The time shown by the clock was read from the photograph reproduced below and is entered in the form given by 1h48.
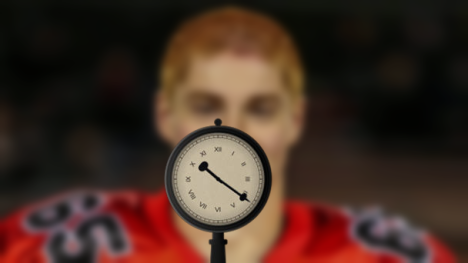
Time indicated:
10h21
